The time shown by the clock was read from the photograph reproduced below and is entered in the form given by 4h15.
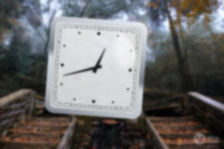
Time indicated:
12h42
